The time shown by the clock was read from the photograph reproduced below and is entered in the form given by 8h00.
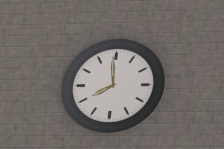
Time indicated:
7h59
